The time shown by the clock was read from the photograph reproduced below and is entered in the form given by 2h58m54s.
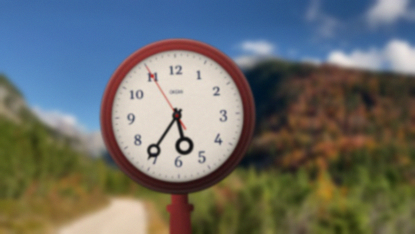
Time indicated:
5h35m55s
